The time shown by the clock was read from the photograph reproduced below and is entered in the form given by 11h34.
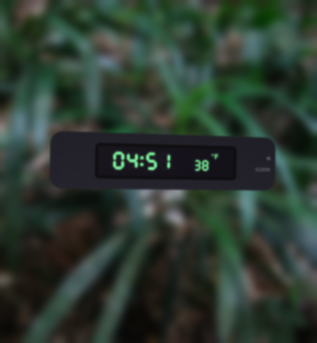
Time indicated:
4h51
